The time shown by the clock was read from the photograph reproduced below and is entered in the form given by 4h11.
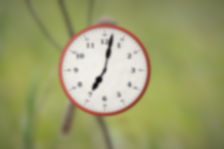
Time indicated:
7h02
